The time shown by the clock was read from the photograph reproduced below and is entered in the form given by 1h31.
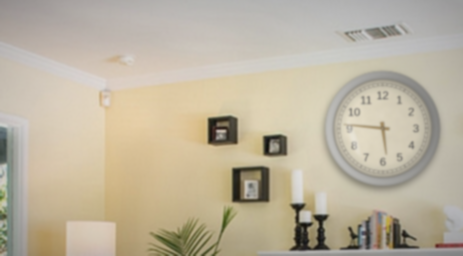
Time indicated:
5h46
